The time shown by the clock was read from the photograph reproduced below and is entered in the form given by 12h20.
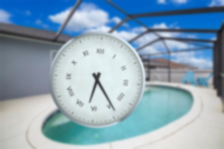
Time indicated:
6h24
